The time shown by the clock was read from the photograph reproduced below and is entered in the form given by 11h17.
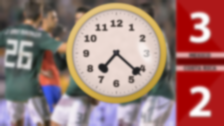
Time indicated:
7h22
